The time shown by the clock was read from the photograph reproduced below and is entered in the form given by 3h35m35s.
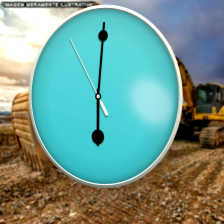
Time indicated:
6h00m55s
